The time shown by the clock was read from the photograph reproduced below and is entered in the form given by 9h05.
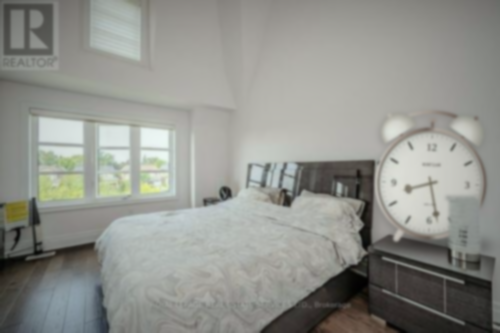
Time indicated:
8h28
